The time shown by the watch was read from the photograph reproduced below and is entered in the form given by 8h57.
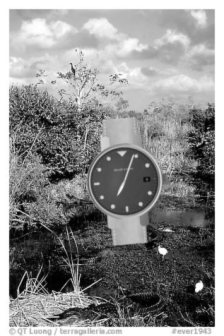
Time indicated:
7h04
